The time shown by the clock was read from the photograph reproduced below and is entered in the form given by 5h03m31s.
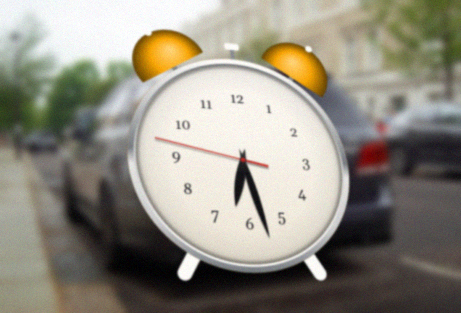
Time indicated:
6h27m47s
